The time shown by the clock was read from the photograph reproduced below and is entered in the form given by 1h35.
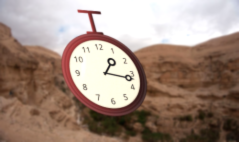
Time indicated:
1h17
